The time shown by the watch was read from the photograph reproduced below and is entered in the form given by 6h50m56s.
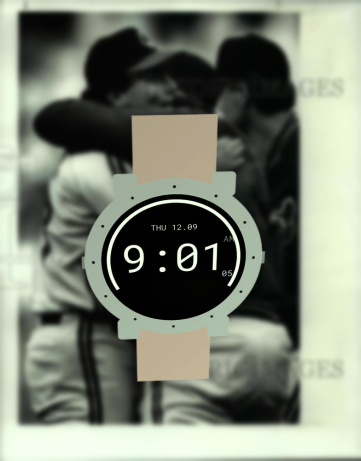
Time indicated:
9h01m05s
